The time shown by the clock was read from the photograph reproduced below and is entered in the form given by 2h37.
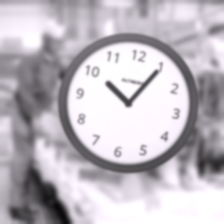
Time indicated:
10h05
